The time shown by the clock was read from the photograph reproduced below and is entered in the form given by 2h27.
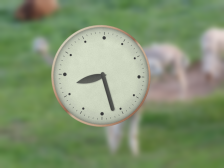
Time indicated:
8h27
